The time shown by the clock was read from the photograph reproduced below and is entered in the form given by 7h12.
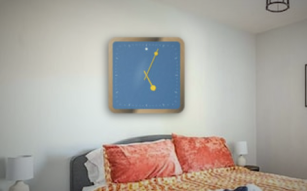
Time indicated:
5h04
